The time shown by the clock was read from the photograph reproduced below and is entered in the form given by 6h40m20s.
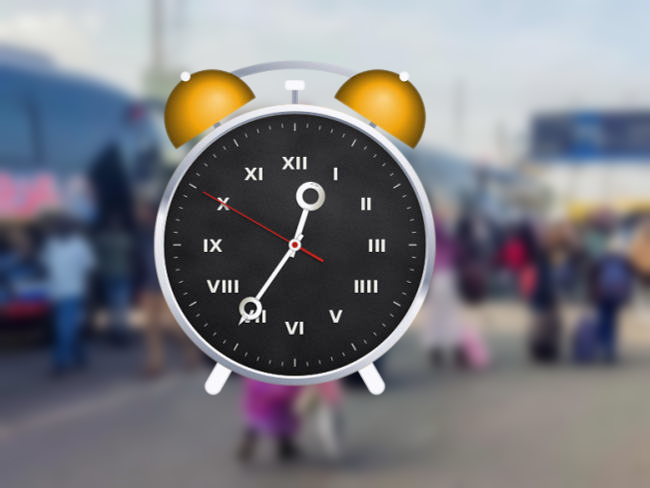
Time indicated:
12h35m50s
